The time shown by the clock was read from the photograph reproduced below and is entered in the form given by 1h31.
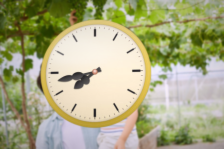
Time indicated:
7h43
